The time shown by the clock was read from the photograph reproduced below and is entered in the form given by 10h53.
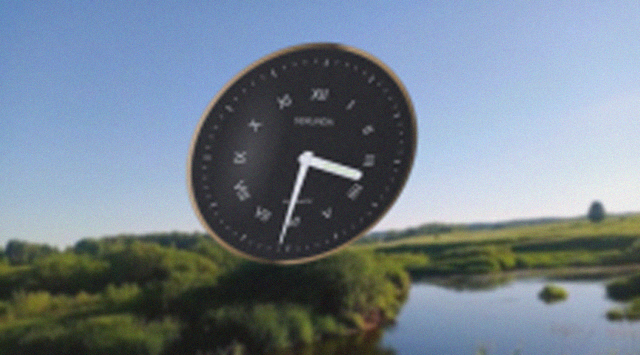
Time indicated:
3h31
